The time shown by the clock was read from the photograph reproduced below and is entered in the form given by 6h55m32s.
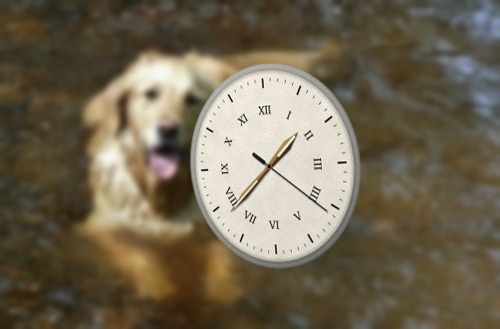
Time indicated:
1h38m21s
